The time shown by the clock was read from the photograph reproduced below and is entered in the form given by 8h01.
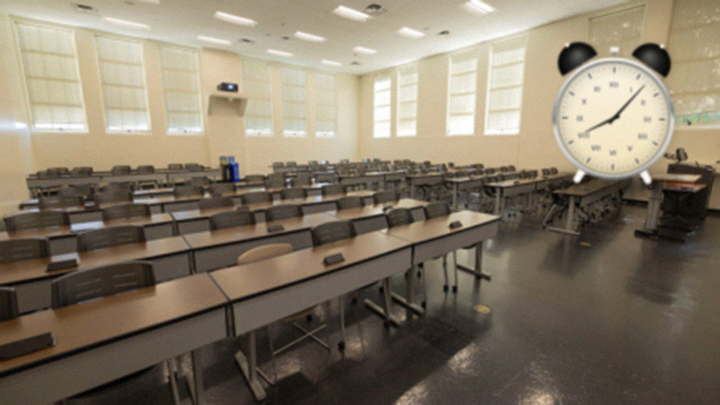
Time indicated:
8h07
